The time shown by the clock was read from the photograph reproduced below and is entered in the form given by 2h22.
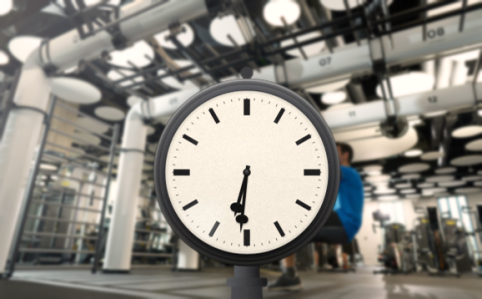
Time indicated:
6h31
